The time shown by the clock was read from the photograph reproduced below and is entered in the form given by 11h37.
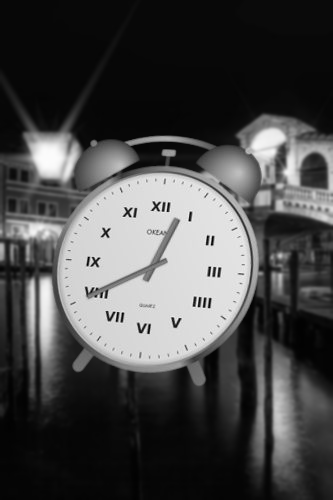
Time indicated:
12h40
